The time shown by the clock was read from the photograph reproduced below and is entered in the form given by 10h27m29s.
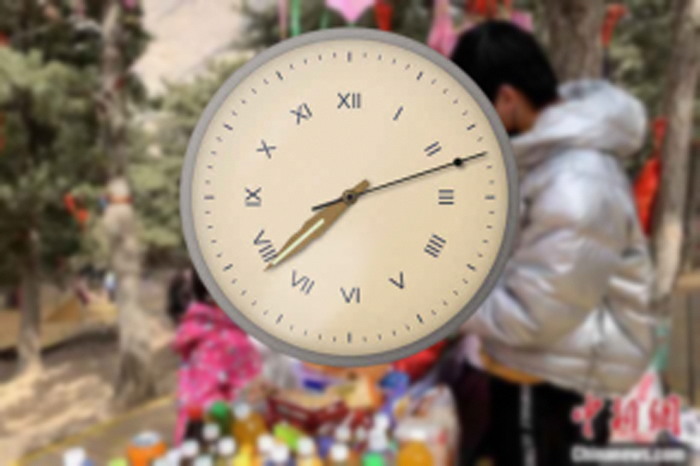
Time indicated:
7h38m12s
